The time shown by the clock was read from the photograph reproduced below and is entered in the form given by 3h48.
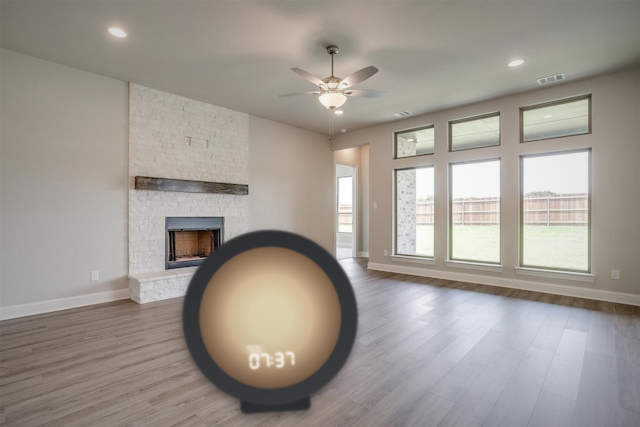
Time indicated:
7h37
